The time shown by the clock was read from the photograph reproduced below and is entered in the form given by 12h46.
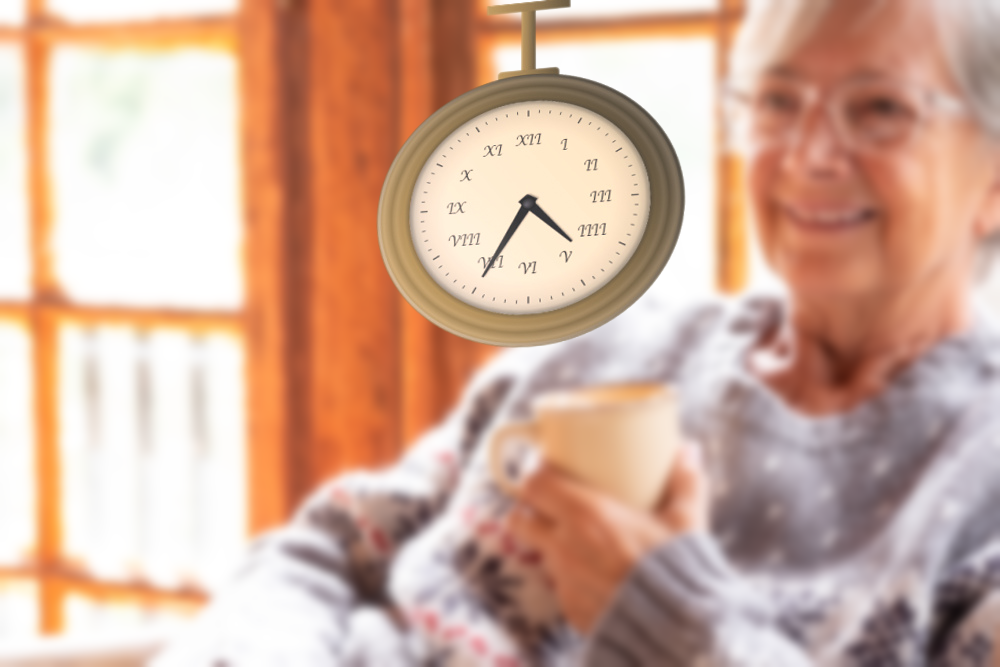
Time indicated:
4h35
